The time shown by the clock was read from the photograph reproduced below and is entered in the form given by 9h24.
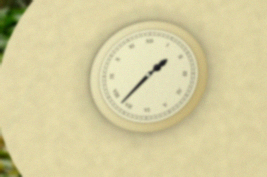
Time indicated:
1h37
